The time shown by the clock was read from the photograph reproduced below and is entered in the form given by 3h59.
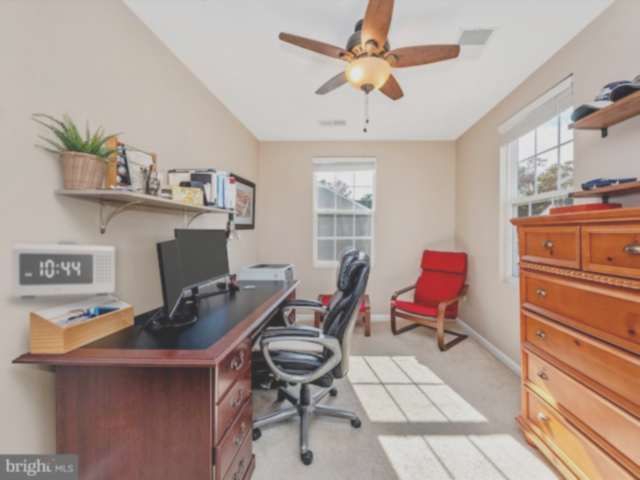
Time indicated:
10h44
